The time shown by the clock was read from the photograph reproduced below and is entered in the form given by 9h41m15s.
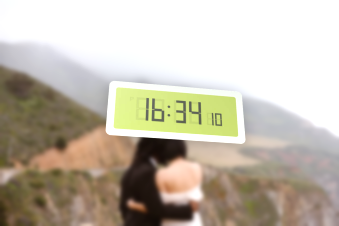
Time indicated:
16h34m10s
